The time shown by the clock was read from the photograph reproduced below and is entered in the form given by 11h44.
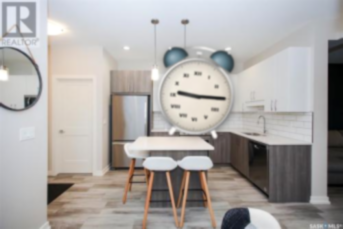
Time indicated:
9h15
